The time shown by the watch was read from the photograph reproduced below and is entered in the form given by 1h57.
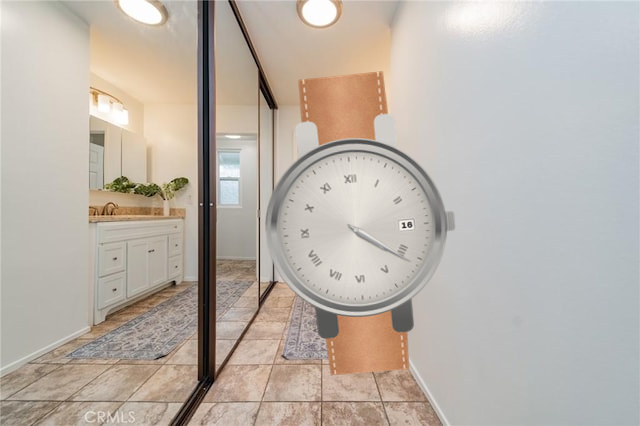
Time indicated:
4h21
